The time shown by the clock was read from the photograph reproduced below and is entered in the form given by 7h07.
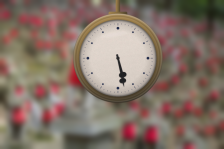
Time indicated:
5h28
